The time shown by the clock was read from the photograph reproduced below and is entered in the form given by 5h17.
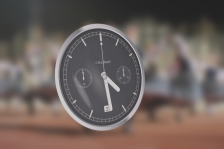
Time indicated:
4h29
